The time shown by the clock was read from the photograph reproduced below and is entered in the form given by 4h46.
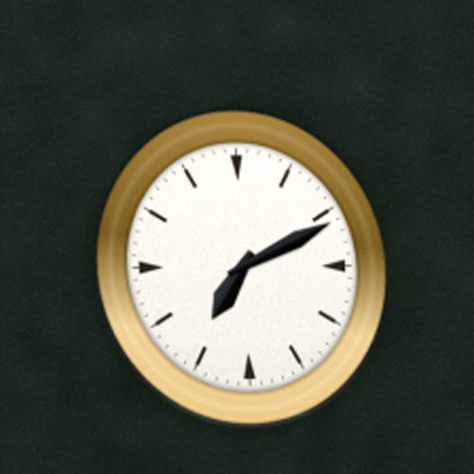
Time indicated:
7h11
